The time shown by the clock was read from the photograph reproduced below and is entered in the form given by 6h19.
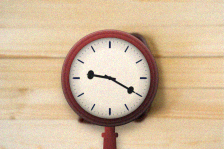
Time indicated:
9h20
